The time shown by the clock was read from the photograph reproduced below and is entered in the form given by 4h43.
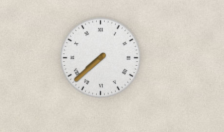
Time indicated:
7h38
